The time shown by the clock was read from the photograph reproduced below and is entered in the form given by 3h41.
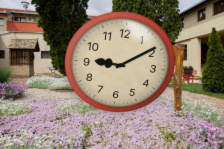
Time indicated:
9h09
